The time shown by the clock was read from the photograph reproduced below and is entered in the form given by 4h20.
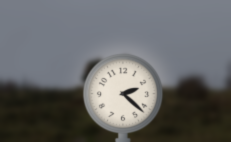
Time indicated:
2h22
